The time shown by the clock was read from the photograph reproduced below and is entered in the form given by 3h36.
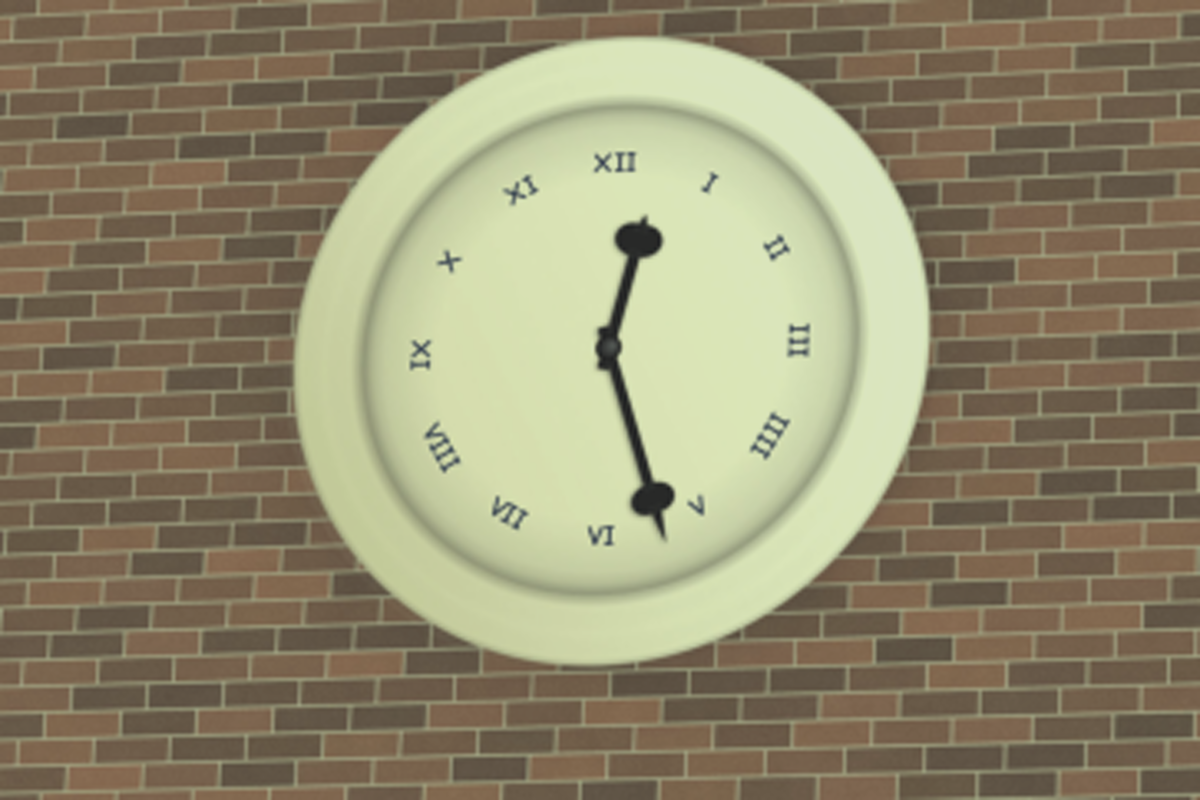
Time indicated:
12h27
